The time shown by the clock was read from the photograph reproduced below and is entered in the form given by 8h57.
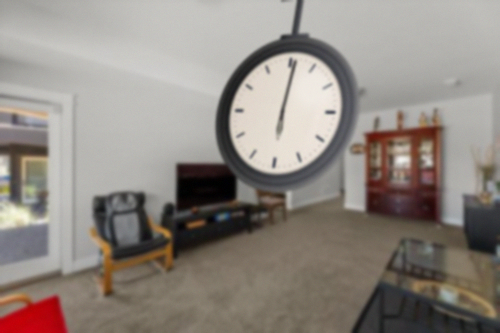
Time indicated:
6h01
